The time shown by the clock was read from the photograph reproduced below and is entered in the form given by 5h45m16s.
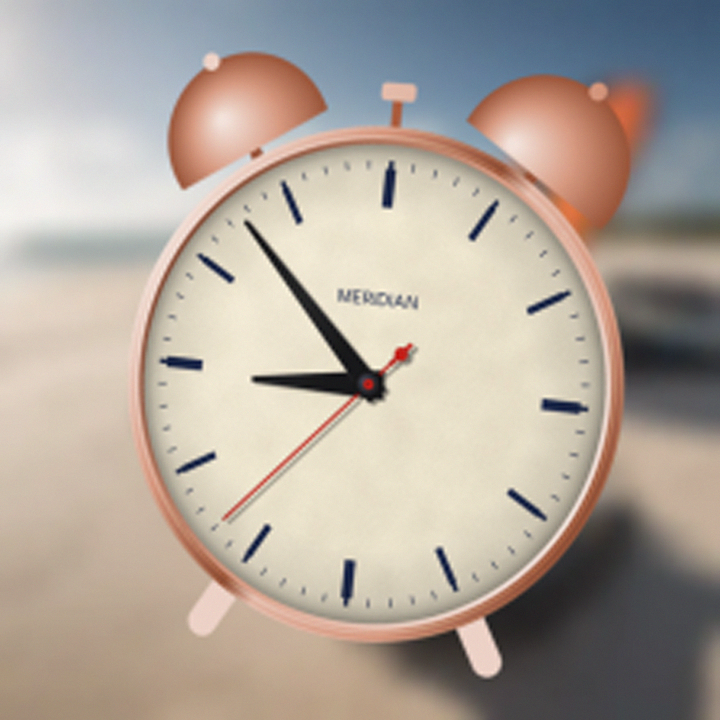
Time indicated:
8h52m37s
